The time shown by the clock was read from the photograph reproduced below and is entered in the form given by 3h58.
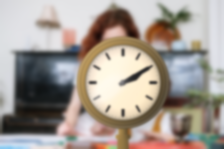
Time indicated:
2h10
